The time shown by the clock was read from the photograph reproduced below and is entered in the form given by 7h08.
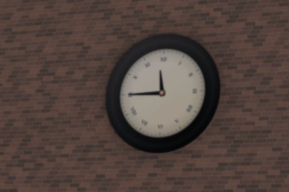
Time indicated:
11h45
